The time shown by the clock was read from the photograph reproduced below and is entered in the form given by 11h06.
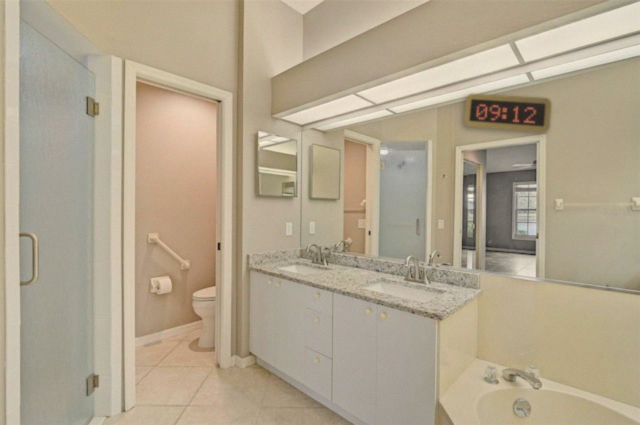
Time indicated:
9h12
